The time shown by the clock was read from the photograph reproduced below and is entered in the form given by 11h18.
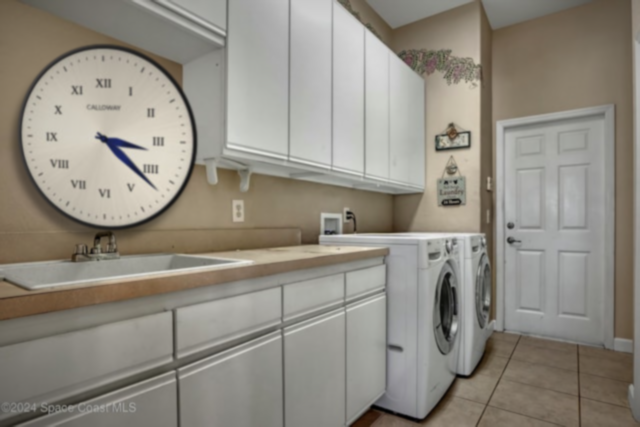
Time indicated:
3h22
